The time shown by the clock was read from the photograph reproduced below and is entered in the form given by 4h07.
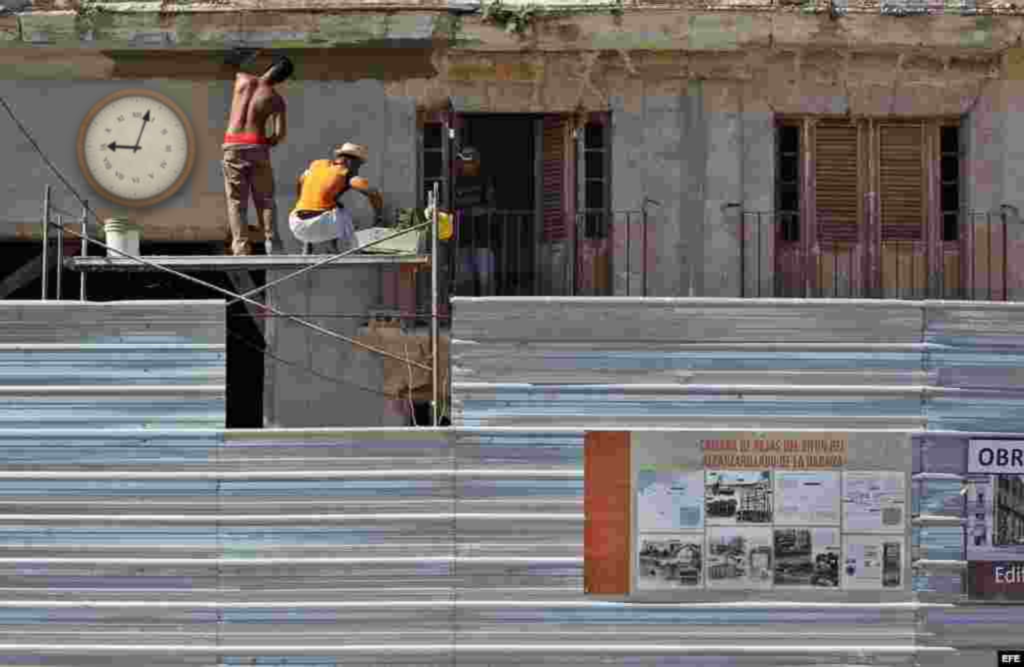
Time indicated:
9h03
